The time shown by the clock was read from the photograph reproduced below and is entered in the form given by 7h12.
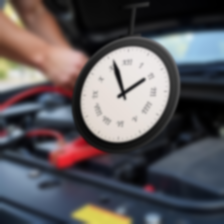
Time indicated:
1h56
